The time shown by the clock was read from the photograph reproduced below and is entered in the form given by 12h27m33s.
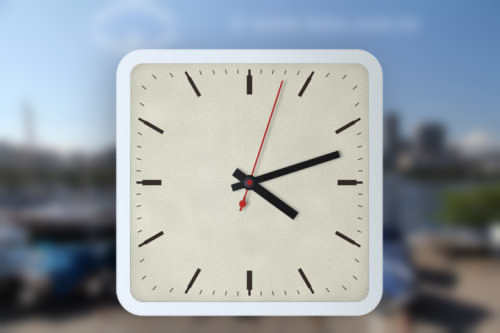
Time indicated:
4h12m03s
